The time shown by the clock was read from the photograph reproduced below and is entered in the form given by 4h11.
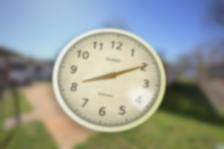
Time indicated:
8h10
